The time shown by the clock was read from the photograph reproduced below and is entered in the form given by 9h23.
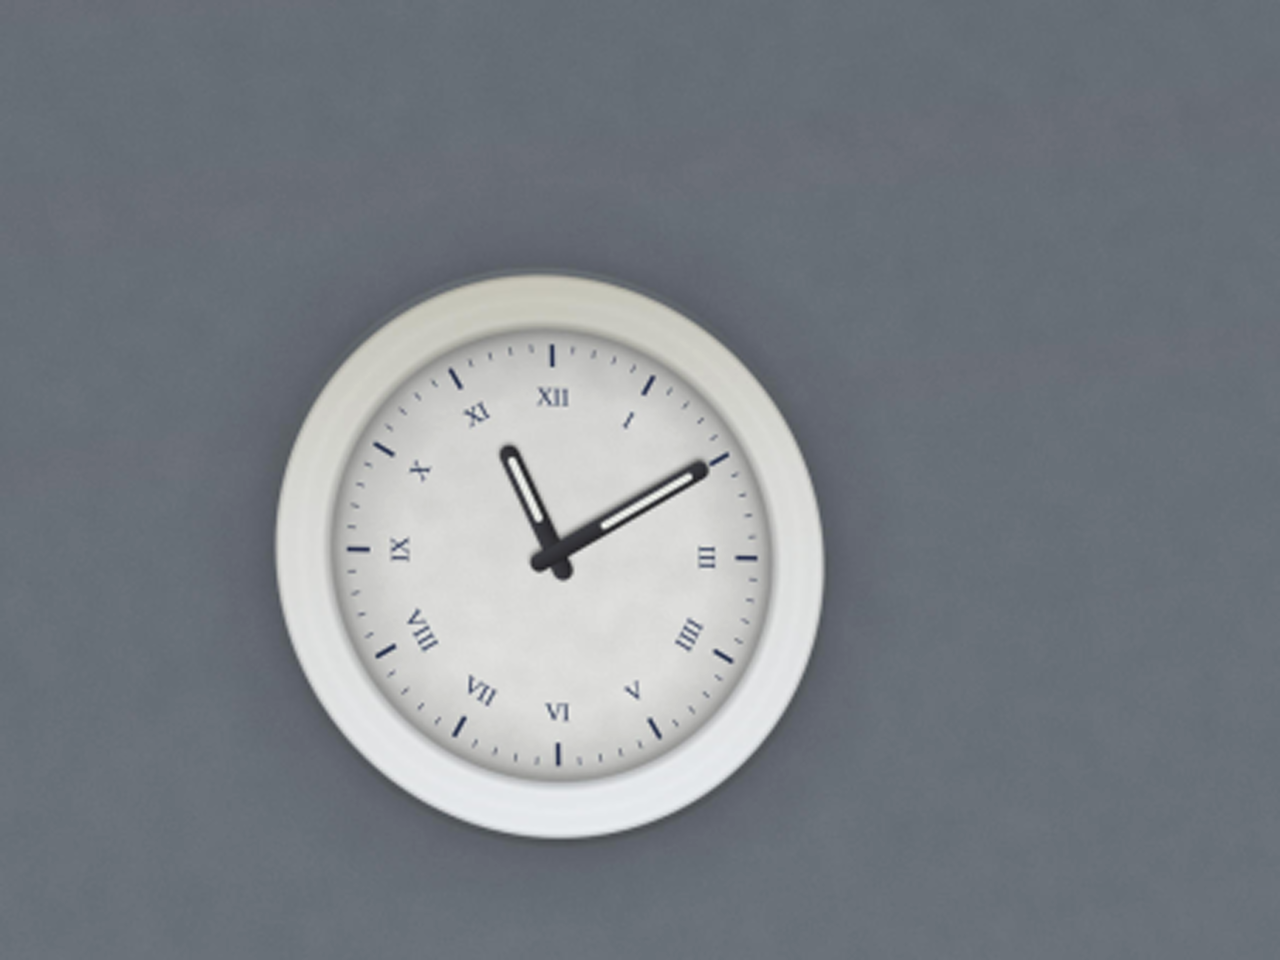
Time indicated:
11h10
